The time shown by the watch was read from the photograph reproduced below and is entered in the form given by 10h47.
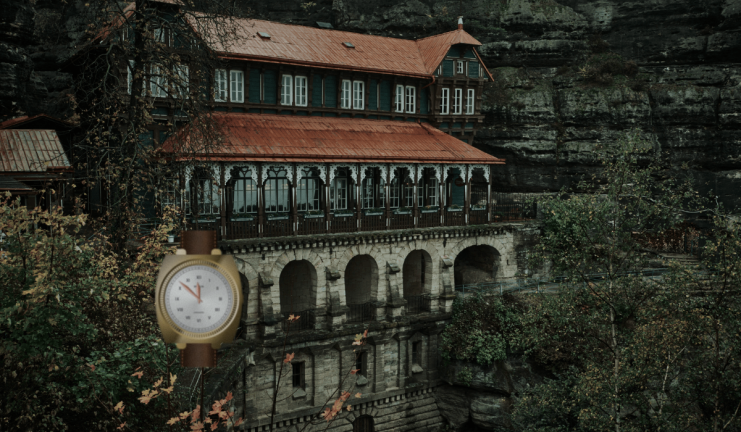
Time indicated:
11h52
